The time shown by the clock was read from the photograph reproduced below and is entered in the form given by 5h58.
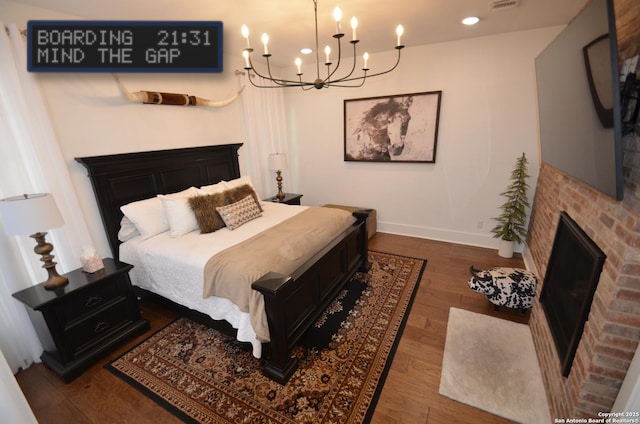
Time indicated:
21h31
